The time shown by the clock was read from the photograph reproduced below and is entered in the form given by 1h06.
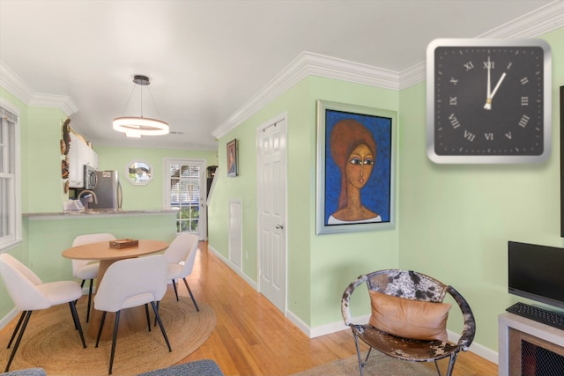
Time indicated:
1h00
